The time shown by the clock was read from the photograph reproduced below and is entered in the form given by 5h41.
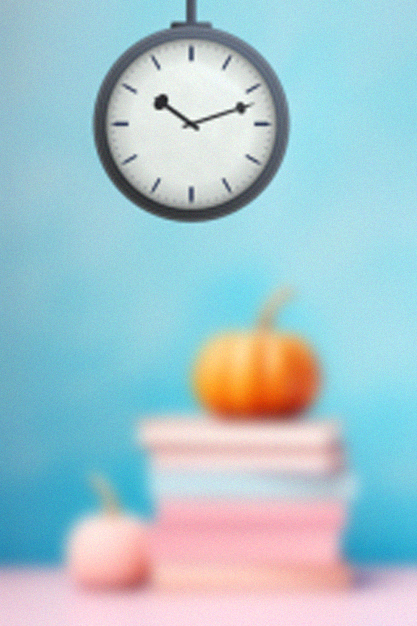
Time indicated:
10h12
